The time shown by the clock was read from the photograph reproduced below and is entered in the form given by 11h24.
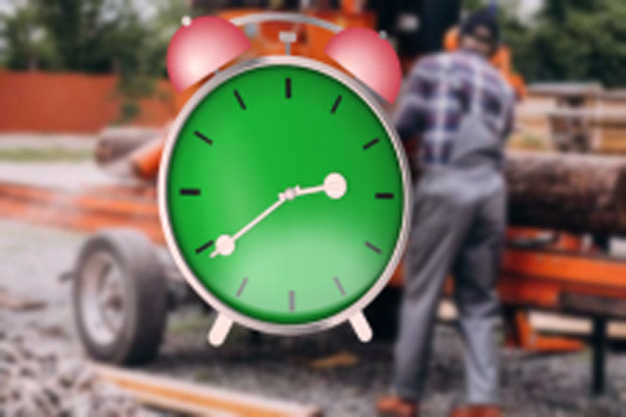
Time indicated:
2h39
